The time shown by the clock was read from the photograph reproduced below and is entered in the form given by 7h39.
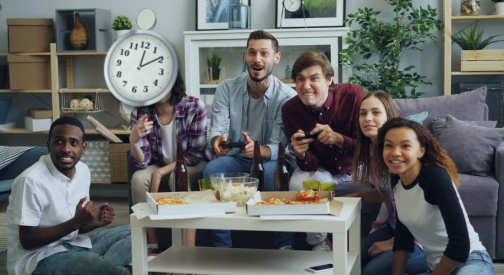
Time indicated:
12h09
